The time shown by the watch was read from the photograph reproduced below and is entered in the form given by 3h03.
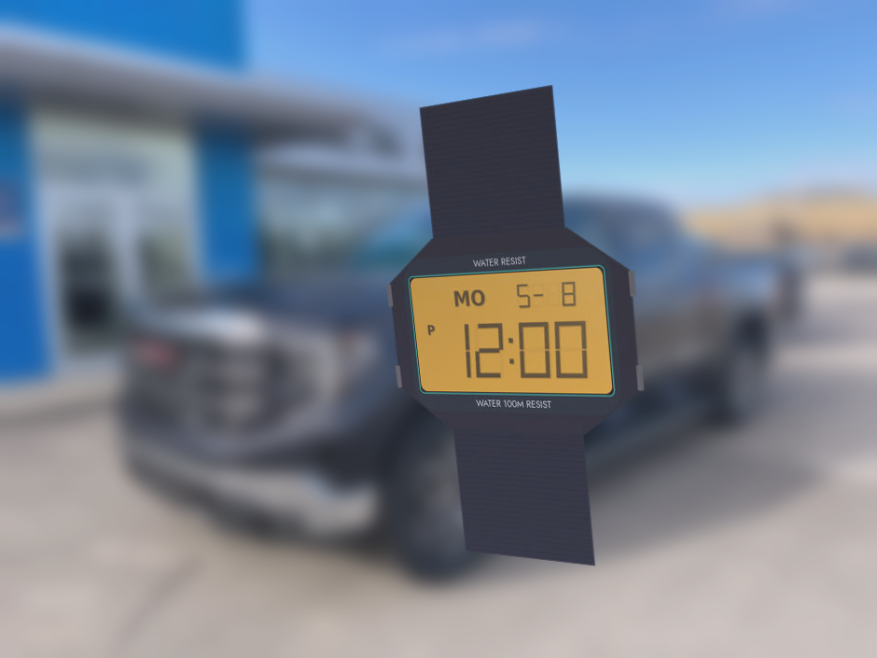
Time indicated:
12h00
